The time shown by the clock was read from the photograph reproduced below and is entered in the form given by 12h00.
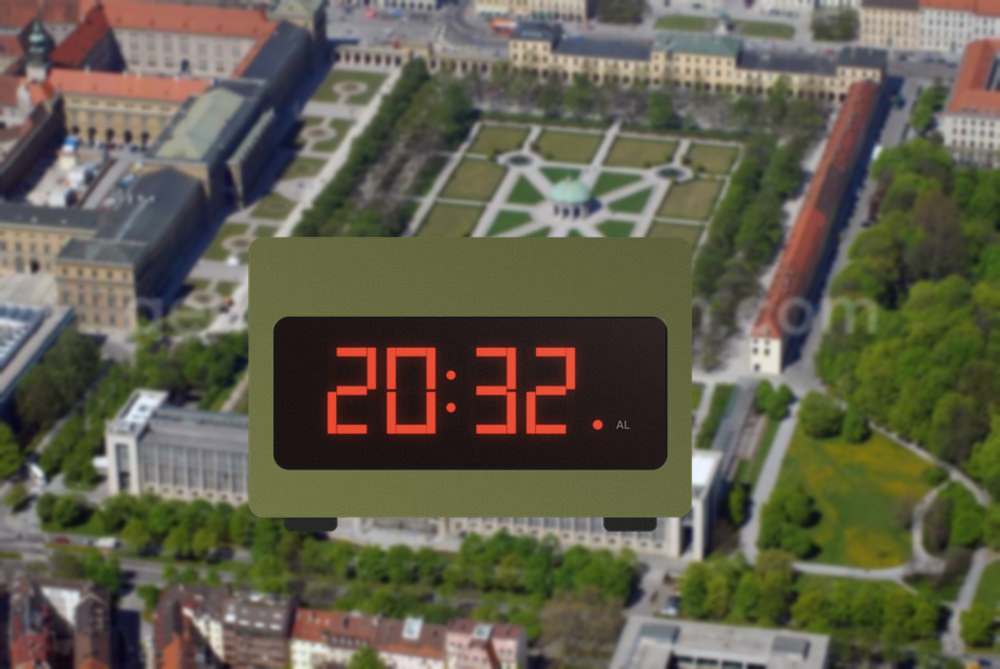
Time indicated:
20h32
